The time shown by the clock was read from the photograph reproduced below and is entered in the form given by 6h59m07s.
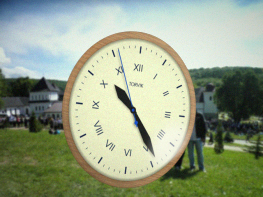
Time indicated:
10h23m56s
